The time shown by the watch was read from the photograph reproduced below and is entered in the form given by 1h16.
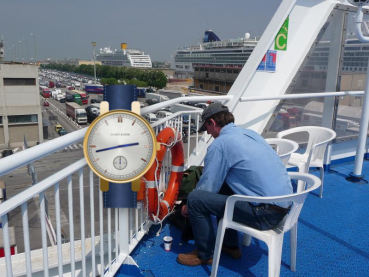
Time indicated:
2h43
